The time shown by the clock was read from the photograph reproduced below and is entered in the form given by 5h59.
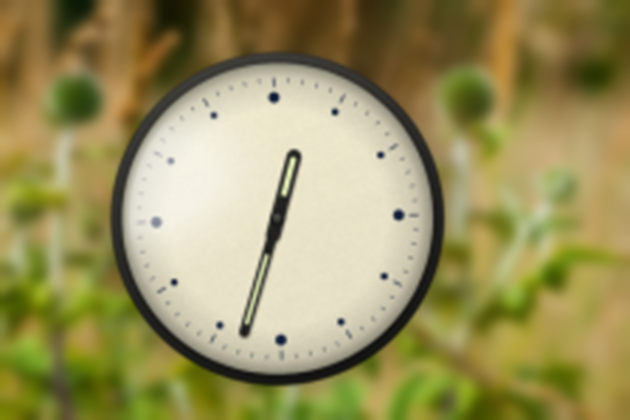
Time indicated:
12h33
